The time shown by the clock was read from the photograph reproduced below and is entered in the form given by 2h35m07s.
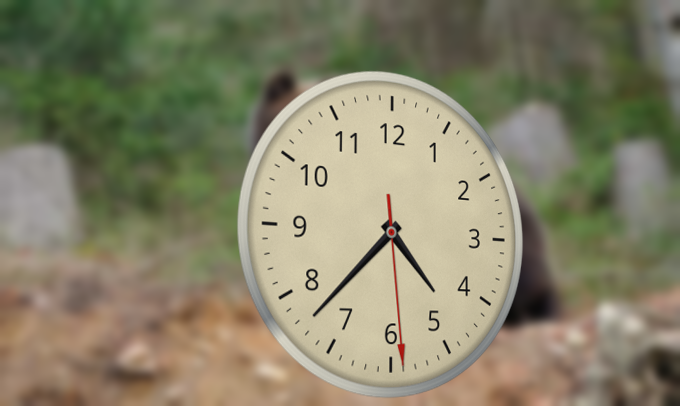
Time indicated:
4h37m29s
